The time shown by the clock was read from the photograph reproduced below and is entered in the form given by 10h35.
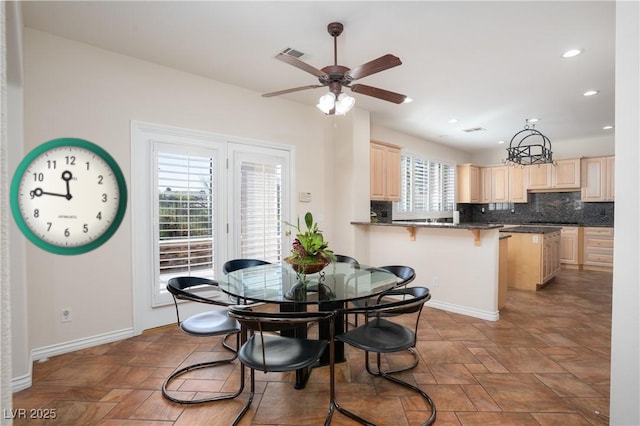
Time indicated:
11h46
